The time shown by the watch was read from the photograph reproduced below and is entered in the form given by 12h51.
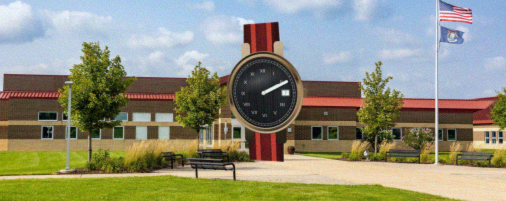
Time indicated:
2h11
